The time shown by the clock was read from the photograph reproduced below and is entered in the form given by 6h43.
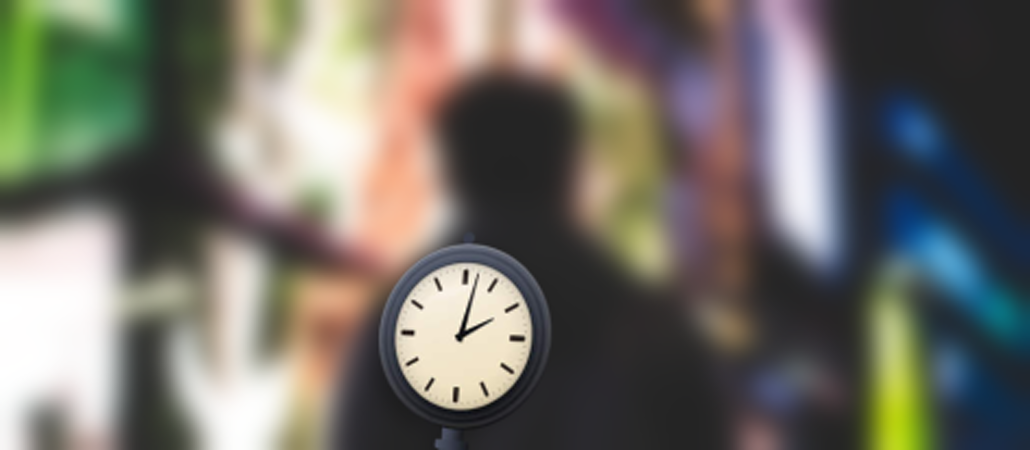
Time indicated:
2h02
